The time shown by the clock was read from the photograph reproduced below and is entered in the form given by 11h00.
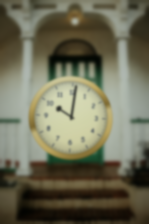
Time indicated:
10h01
